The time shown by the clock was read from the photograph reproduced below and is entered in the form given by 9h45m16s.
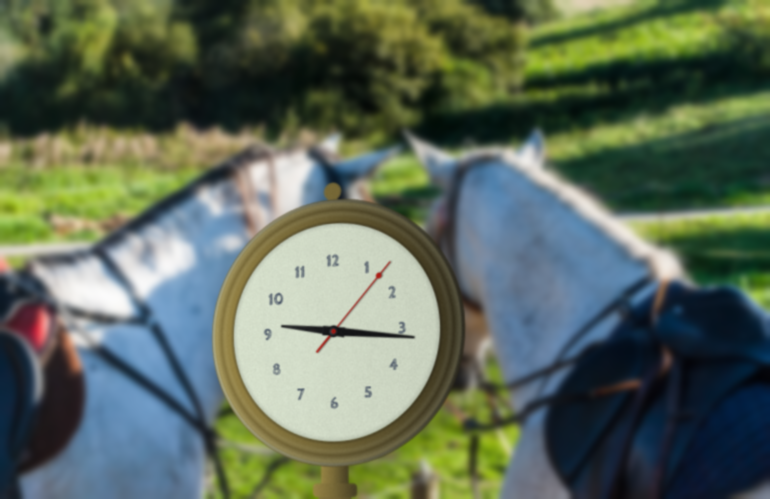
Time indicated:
9h16m07s
